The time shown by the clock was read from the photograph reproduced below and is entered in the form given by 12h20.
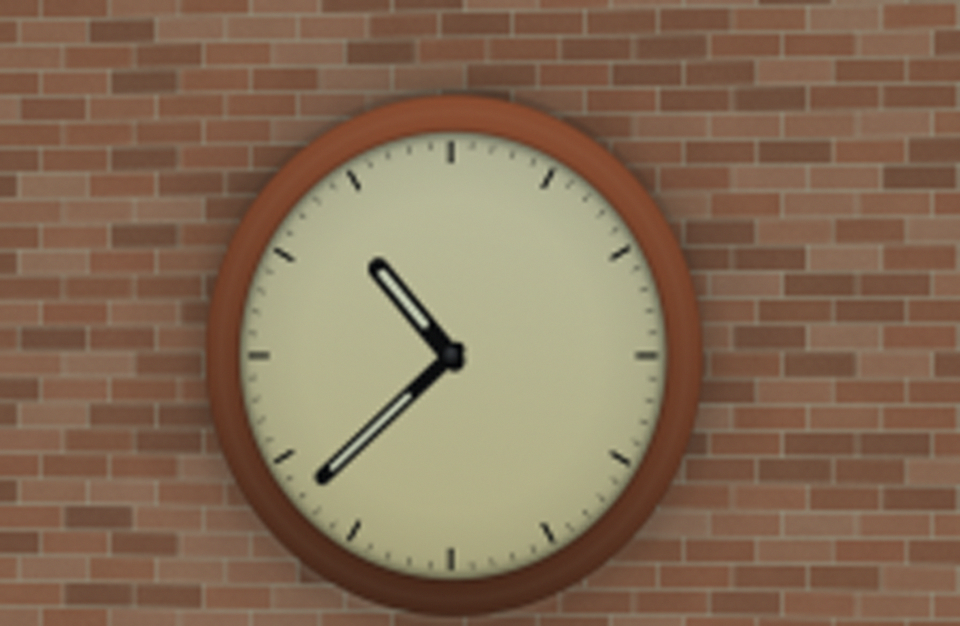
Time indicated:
10h38
